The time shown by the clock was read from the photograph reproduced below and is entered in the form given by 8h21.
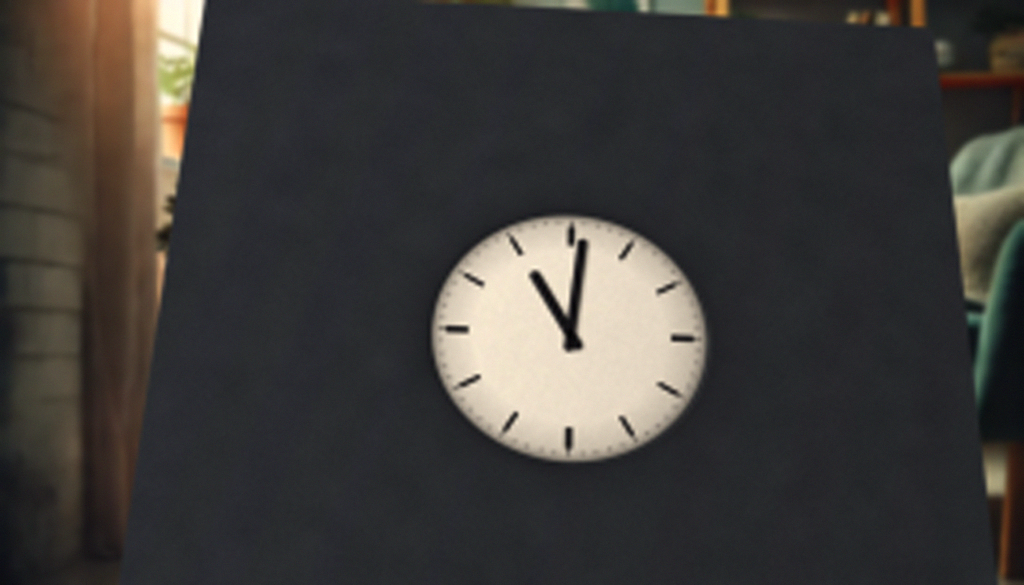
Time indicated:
11h01
